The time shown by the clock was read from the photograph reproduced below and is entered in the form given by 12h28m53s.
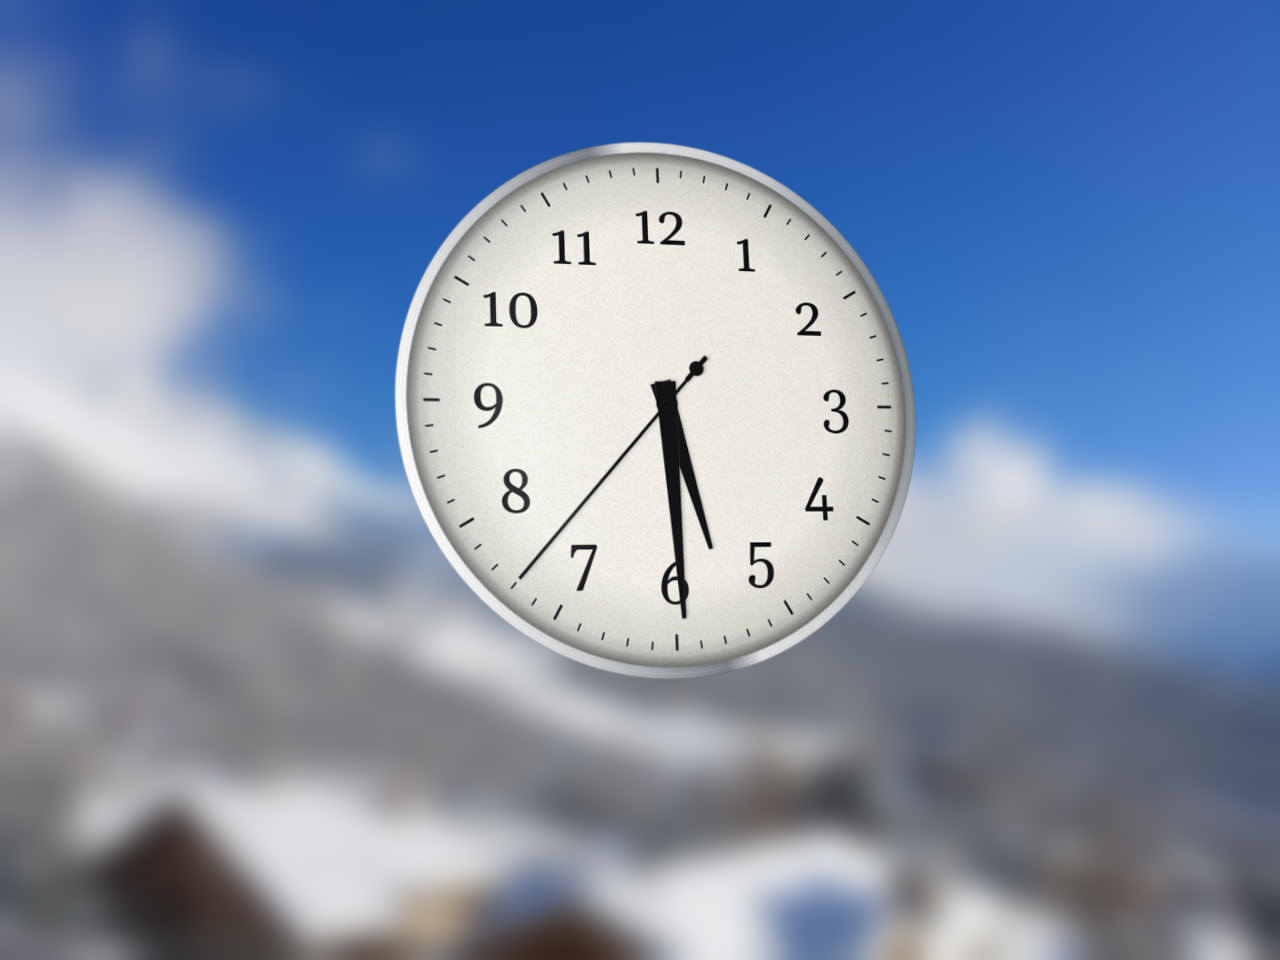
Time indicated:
5h29m37s
